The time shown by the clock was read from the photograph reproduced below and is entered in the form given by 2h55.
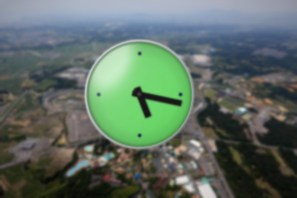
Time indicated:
5h17
